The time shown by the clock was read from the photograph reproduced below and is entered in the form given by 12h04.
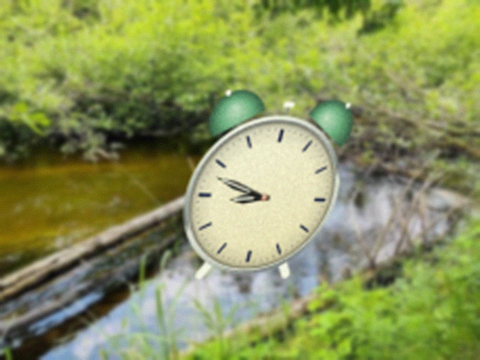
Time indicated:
8h48
